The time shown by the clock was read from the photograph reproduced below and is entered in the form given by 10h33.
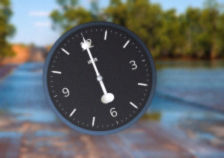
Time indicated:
6h00
